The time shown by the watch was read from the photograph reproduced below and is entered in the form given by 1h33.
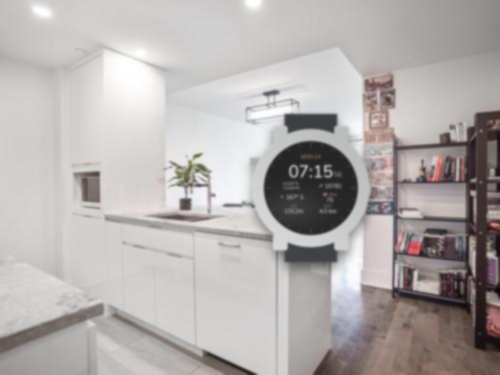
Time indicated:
7h15
